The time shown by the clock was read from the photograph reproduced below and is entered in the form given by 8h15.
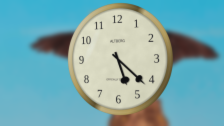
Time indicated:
5h22
